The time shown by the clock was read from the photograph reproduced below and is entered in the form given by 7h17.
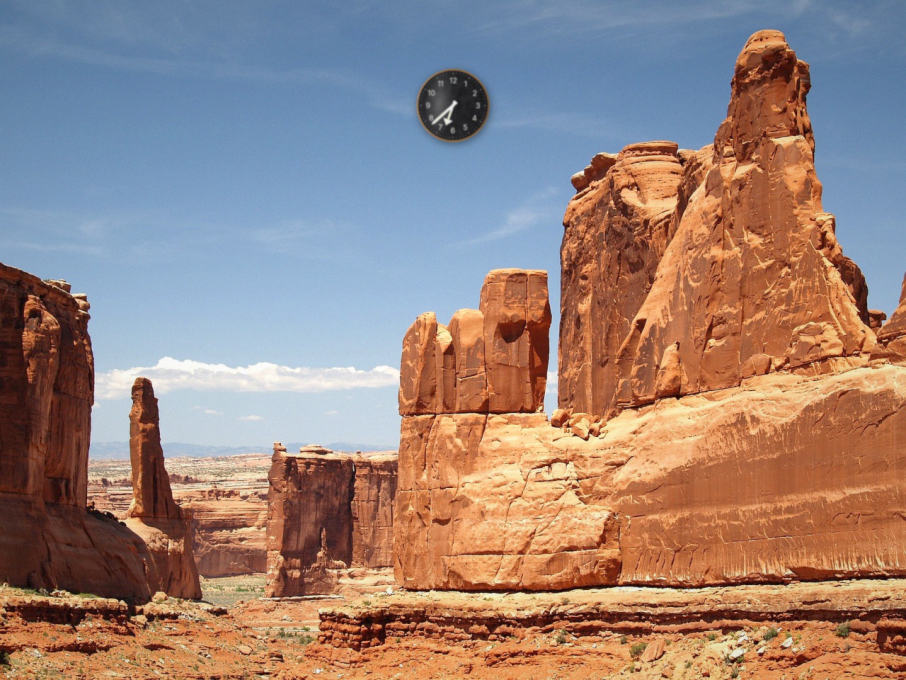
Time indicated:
6h38
